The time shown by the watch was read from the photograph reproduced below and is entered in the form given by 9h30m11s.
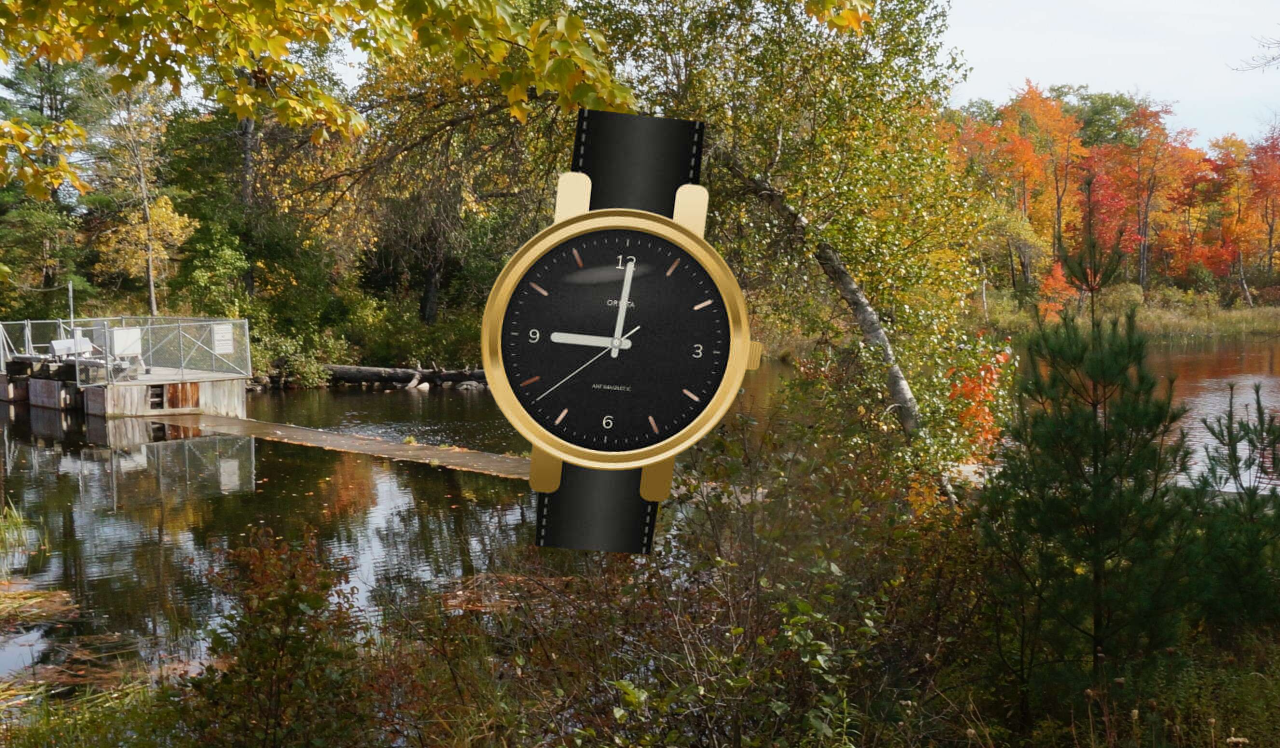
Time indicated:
9h00m38s
